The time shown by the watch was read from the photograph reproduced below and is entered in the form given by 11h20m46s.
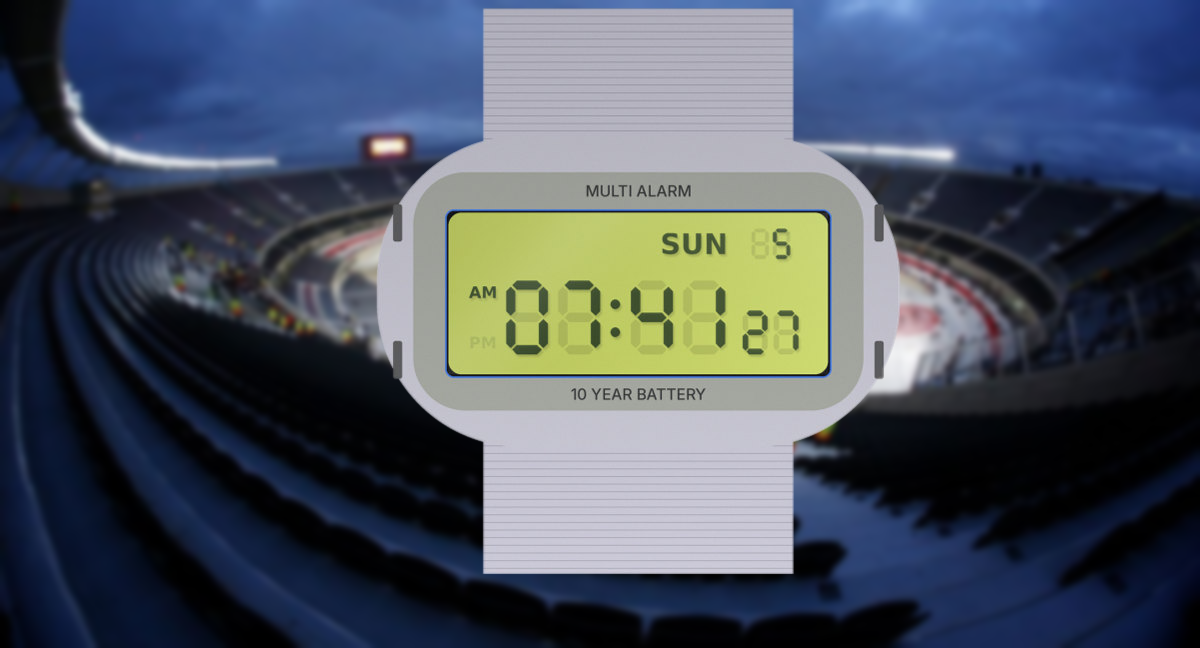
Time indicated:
7h41m27s
